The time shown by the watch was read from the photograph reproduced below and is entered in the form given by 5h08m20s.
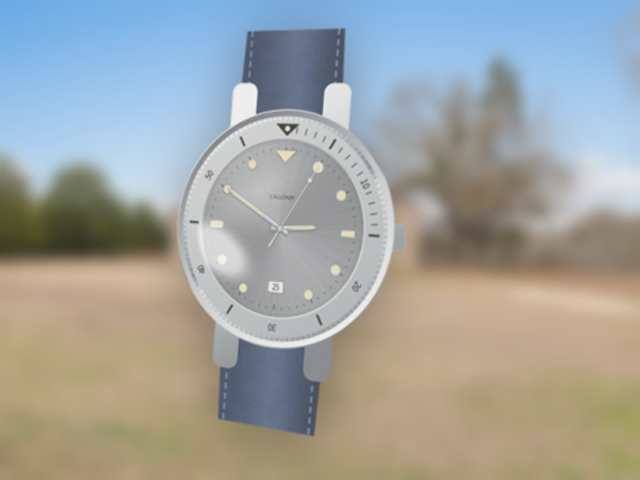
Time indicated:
2h50m05s
